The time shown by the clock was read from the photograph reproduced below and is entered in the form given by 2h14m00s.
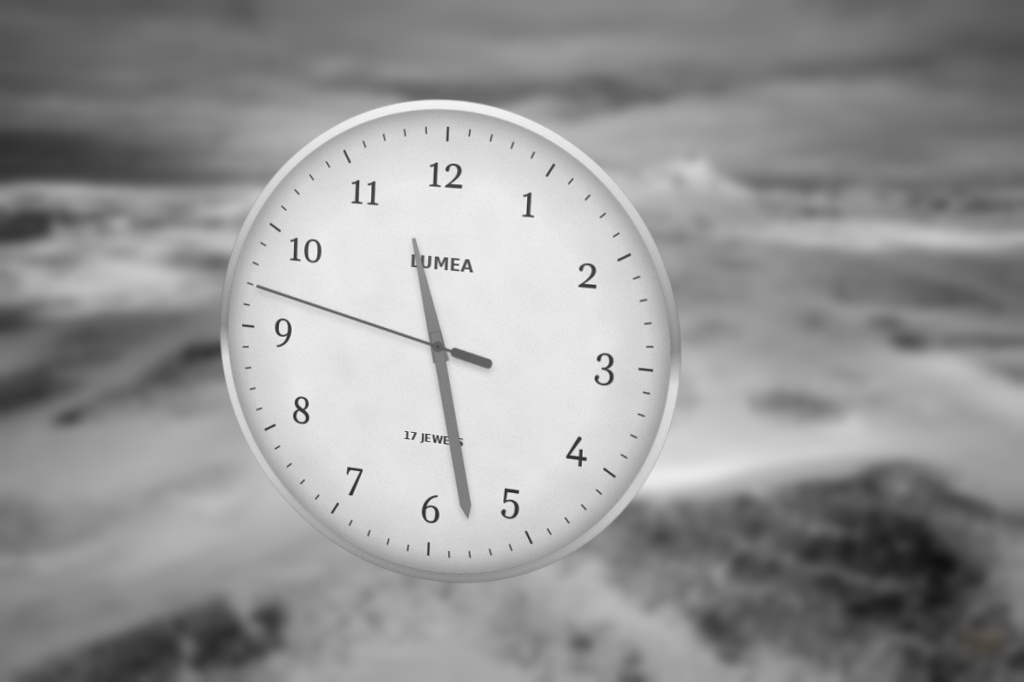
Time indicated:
11h27m47s
